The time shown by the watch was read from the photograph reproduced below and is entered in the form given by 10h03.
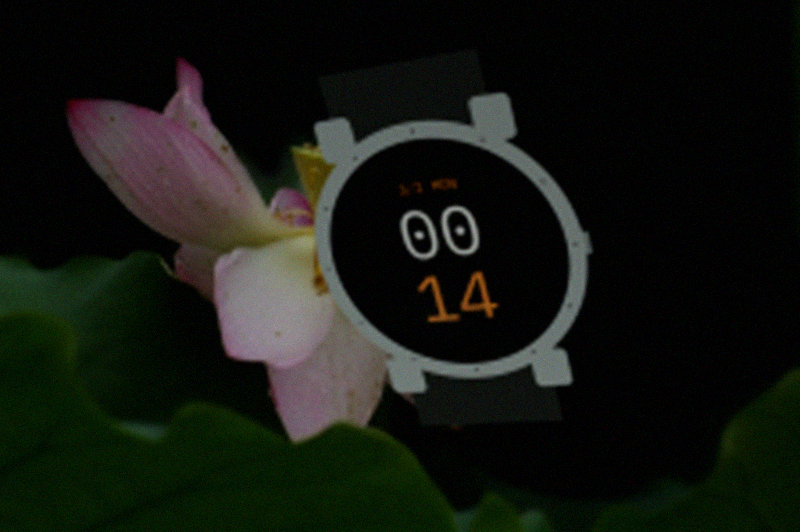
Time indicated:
0h14
